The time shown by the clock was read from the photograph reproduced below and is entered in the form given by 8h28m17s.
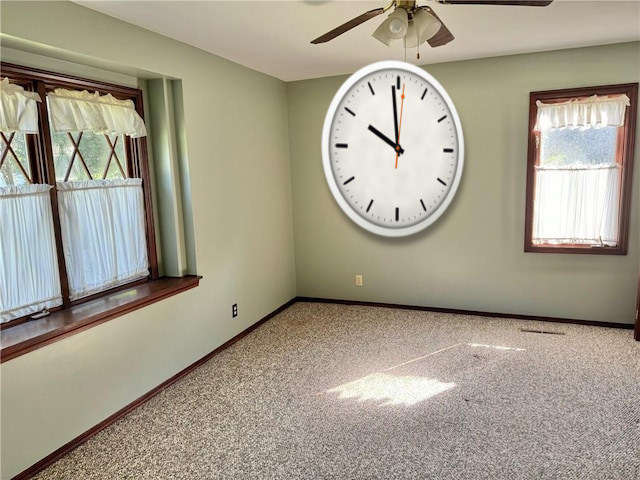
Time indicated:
9h59m01s
